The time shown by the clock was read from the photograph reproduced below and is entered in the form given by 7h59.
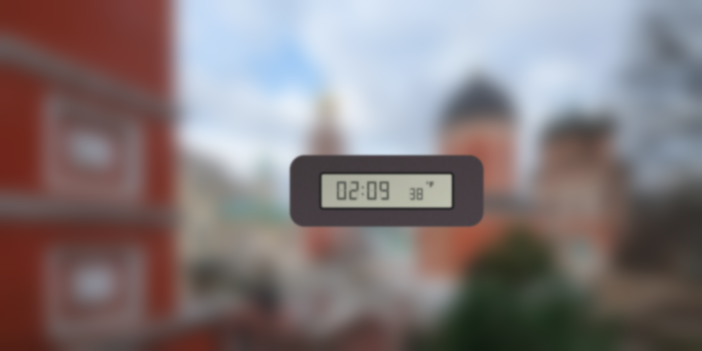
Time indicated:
2h09
